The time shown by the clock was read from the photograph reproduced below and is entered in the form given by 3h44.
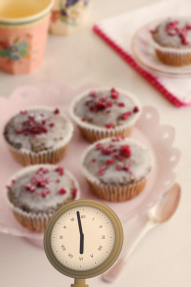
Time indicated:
5h58
